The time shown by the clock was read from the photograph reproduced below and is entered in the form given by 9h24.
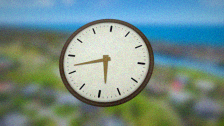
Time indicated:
5h42
